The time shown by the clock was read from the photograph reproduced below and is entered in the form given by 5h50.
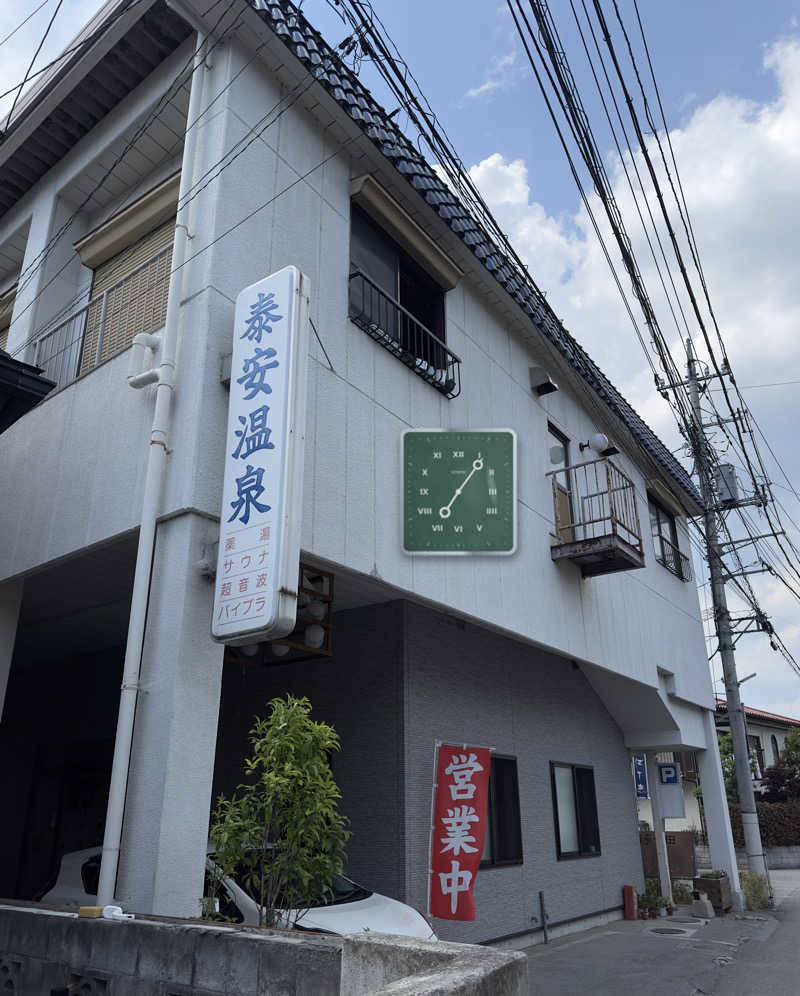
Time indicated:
7h06
